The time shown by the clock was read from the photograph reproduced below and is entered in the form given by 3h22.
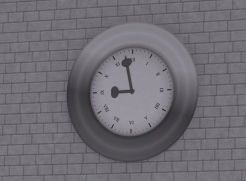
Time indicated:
8h58
